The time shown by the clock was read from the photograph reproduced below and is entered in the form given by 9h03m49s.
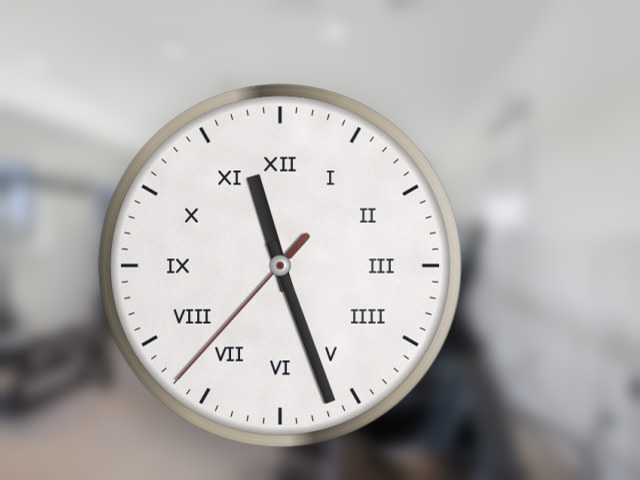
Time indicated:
11h26m37s
